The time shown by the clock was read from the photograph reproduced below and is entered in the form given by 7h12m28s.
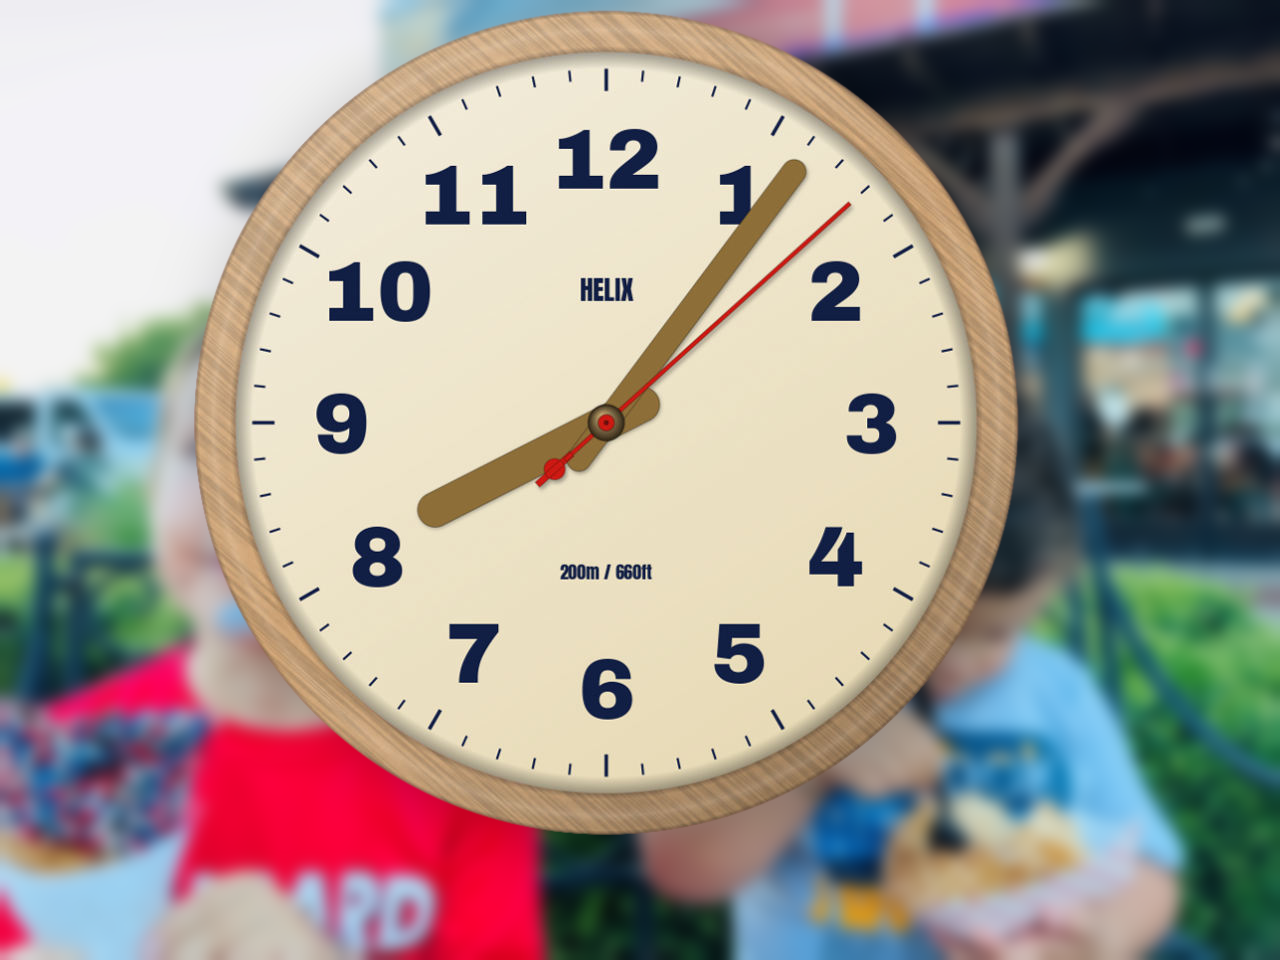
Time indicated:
8h06m08s
